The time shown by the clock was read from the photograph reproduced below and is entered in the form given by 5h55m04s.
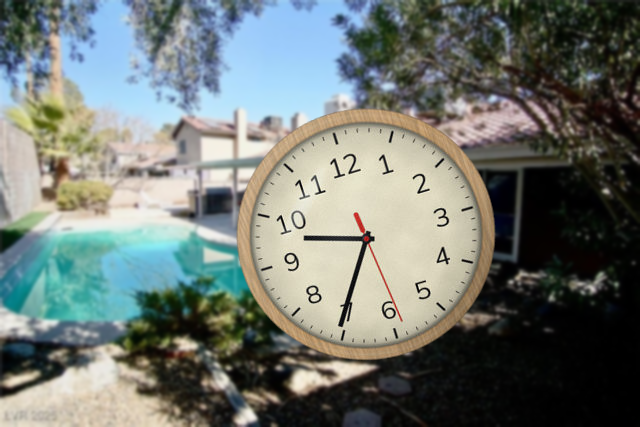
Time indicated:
9h35m29s
